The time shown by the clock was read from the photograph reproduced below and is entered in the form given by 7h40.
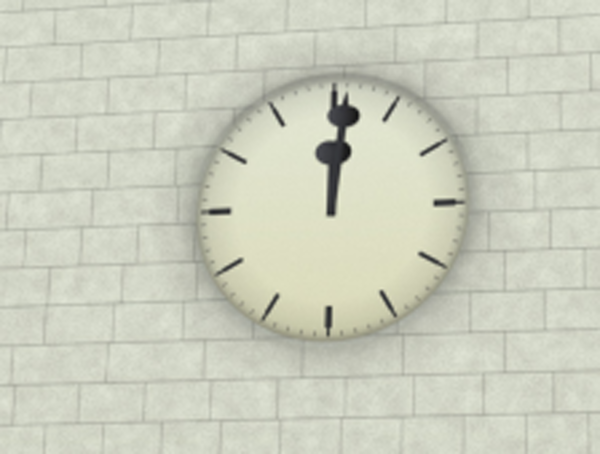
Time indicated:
12h01
